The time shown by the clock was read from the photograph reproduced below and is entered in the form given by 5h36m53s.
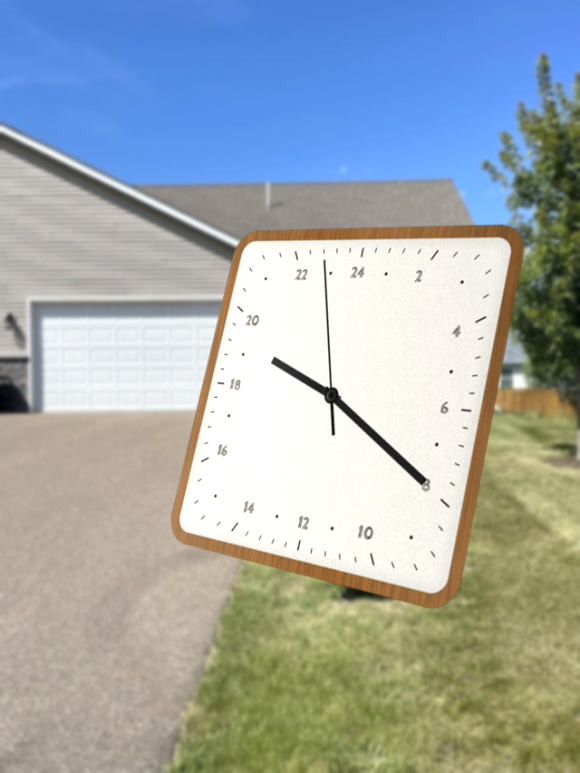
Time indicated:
19h19m57s
